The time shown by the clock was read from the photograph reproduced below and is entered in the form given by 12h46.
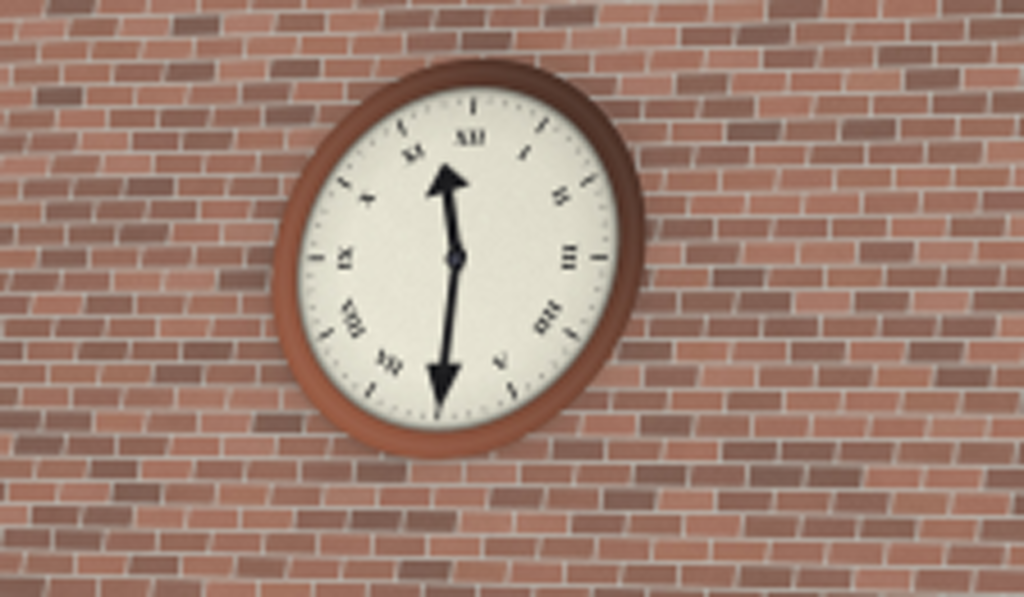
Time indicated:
11h30
